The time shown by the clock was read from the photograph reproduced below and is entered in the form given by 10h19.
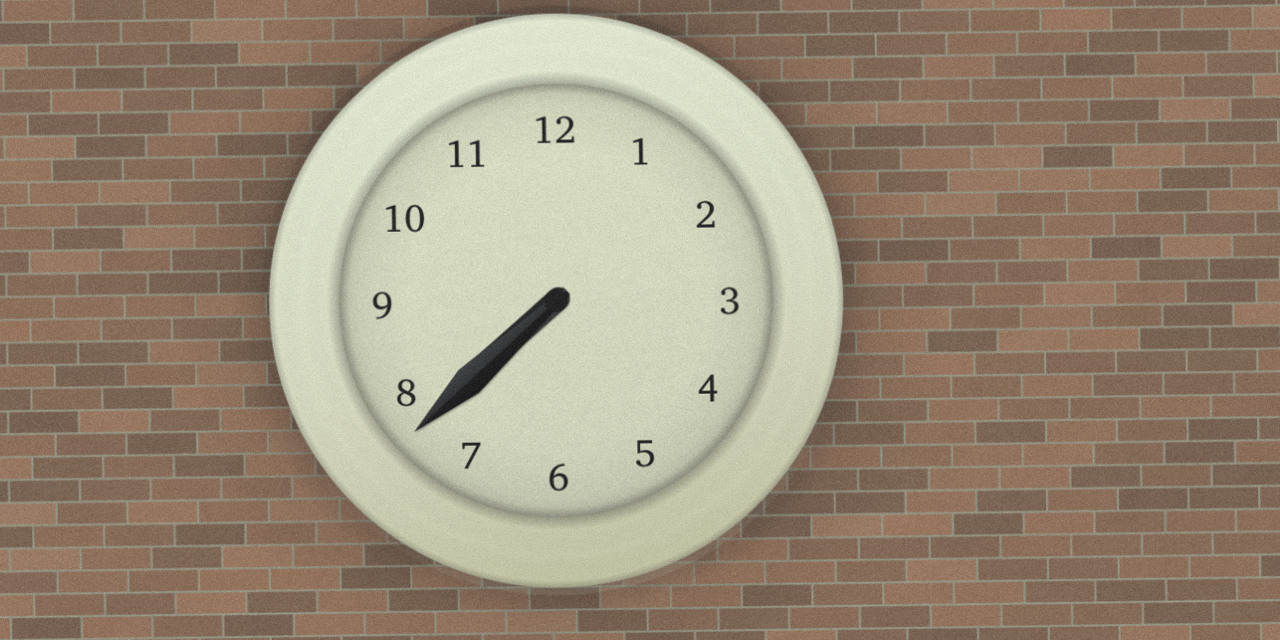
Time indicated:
7h38
